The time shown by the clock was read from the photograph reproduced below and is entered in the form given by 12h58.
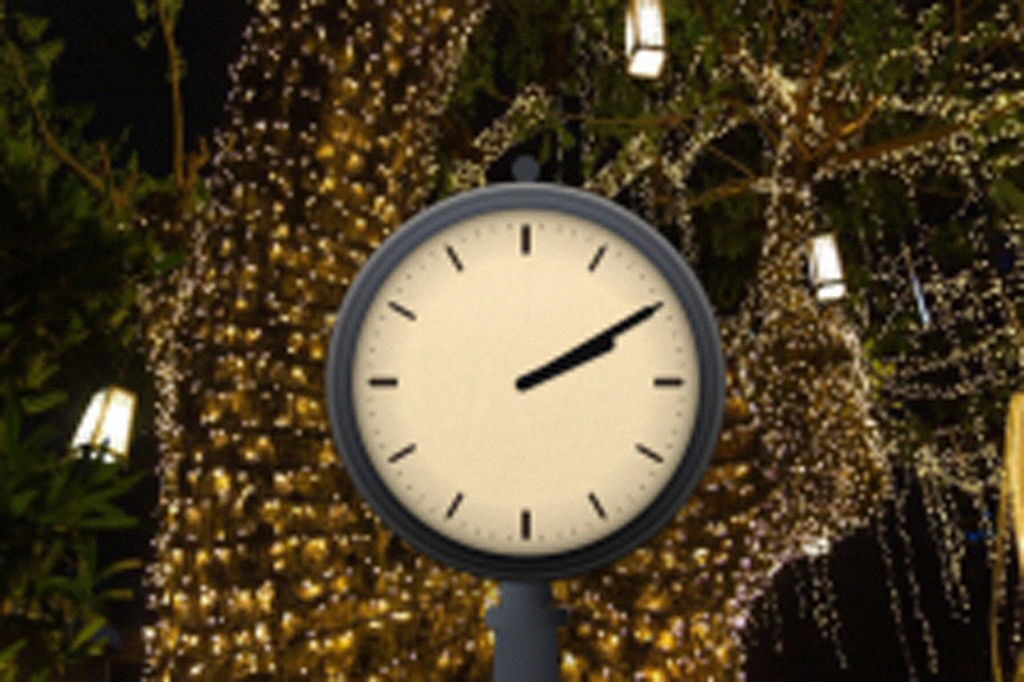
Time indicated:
2h10
